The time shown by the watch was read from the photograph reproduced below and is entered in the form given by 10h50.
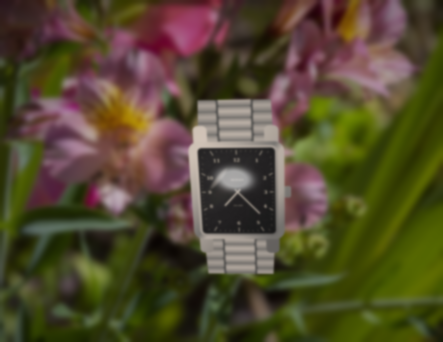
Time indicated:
7h23
